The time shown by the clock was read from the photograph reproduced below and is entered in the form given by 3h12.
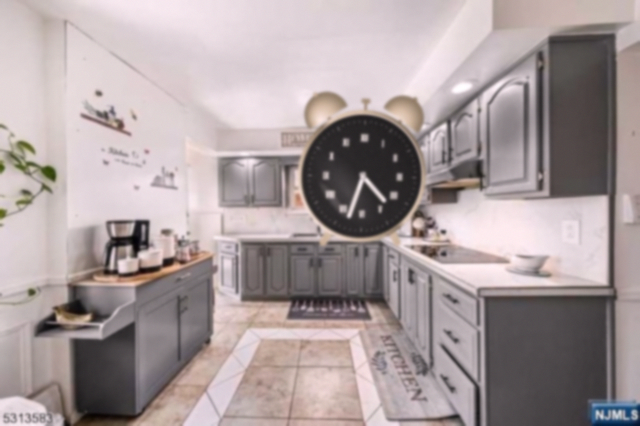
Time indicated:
4h33
